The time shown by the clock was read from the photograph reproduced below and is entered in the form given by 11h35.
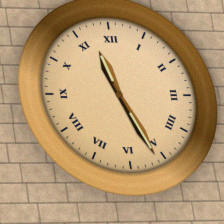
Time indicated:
11h26
